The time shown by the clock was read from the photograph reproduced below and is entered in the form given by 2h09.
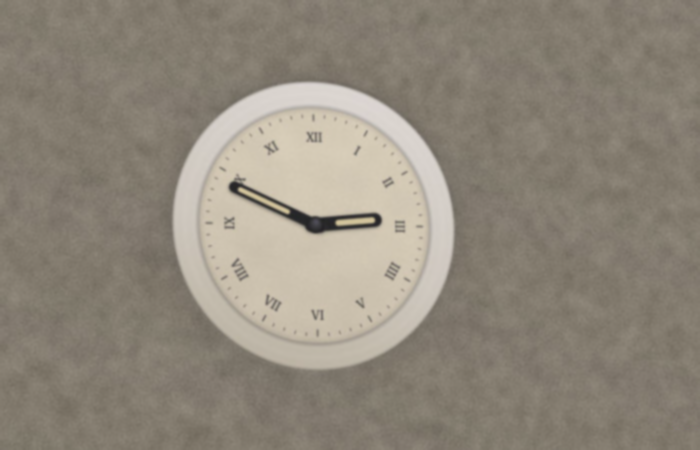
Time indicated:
2h49
